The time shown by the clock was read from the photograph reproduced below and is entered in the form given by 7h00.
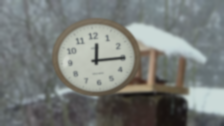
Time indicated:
12h15
